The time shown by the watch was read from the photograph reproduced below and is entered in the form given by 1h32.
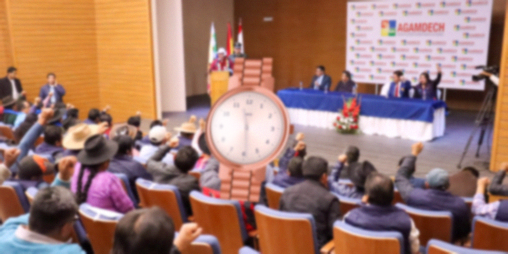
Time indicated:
11h29
